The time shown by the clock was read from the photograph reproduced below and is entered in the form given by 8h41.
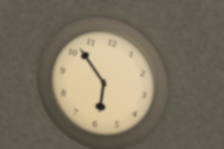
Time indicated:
5h52
